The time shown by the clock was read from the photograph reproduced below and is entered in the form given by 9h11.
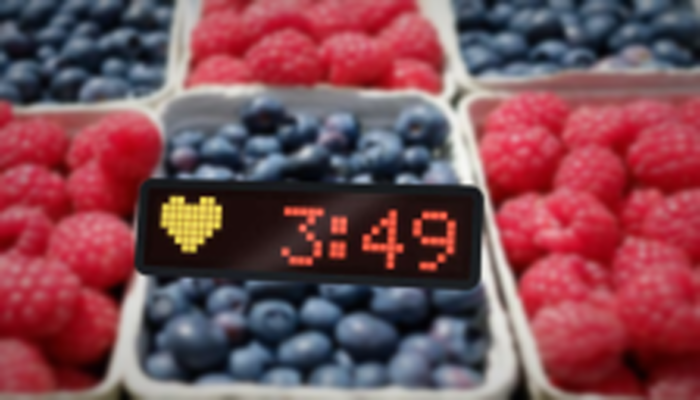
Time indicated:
3h49
